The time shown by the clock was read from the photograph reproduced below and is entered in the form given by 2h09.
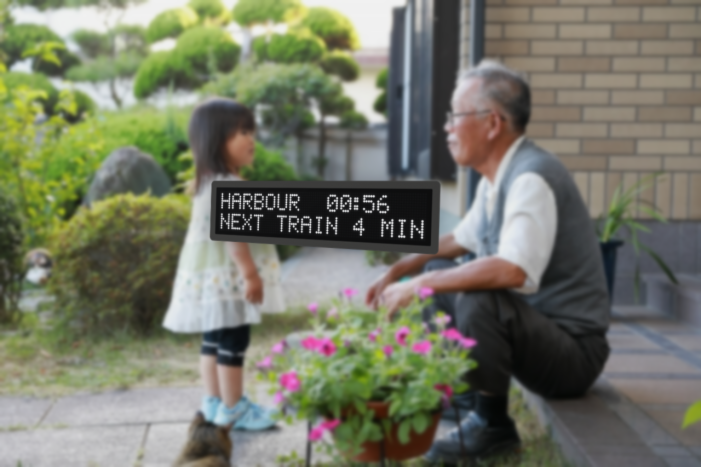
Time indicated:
0h56
